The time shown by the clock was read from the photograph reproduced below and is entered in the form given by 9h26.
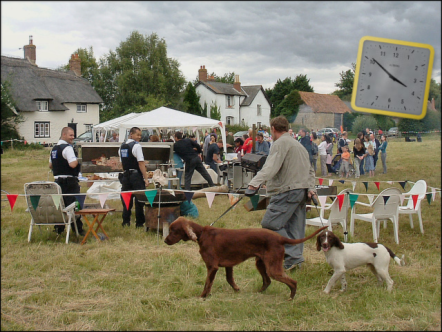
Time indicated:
3h51
